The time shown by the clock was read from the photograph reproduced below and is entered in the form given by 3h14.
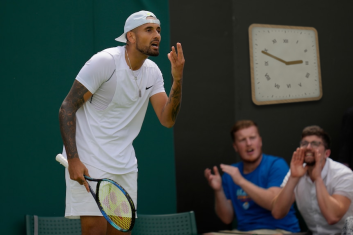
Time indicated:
2h49
